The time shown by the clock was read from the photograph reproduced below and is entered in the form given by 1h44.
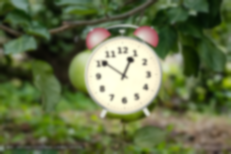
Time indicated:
12h51
